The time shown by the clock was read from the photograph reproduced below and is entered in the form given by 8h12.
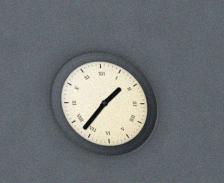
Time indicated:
1h37
